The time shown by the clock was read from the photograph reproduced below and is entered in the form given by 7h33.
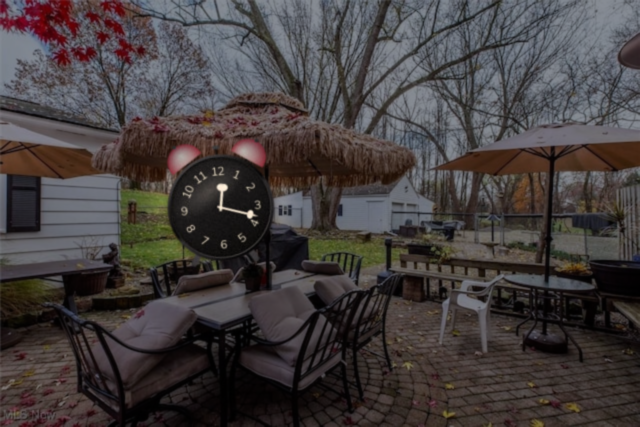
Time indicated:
12h18
